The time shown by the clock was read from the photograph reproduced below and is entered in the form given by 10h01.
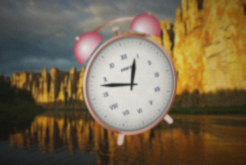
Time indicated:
12h48
